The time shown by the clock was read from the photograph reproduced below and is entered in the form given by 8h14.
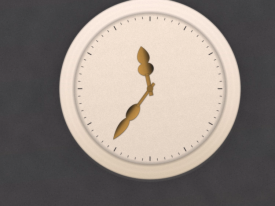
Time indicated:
11h36
